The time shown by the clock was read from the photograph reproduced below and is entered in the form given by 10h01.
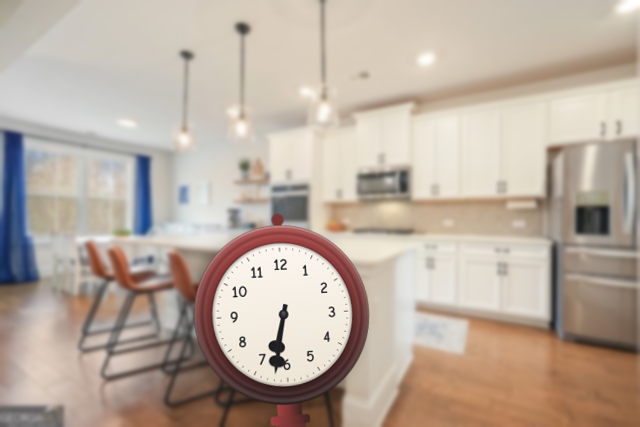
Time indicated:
6h32
